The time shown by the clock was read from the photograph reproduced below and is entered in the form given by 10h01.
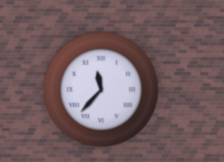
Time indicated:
11h37
